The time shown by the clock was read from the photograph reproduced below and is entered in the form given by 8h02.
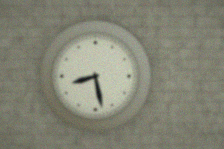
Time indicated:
8h28
